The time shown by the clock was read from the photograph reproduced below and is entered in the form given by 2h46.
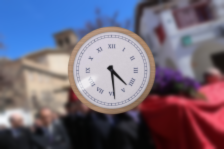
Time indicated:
4h29
